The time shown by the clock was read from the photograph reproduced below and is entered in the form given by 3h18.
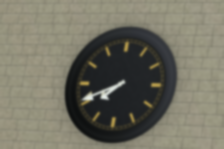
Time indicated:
7h41
